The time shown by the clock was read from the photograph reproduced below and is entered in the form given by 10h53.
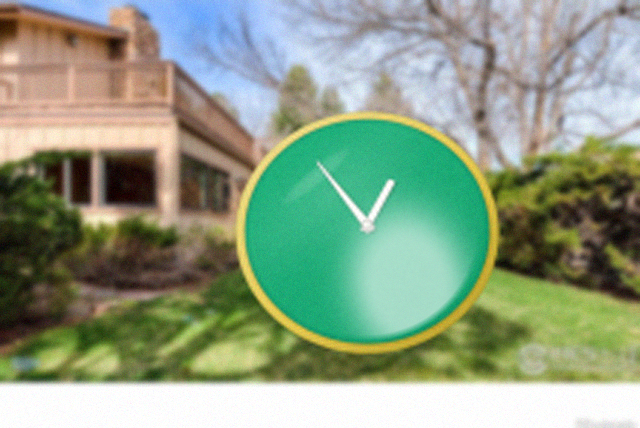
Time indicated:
12h54
